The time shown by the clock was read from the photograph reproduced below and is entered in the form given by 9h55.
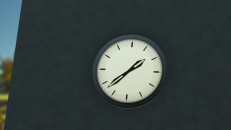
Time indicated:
1h38
